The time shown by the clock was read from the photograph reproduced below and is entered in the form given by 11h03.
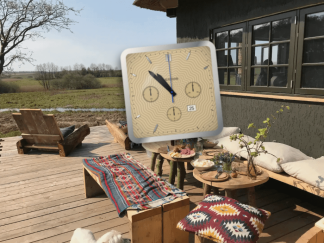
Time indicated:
10h53
